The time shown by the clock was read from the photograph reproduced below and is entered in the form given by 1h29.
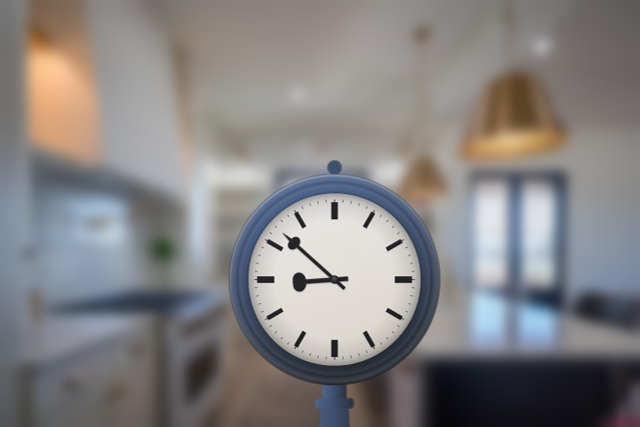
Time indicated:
8h52
